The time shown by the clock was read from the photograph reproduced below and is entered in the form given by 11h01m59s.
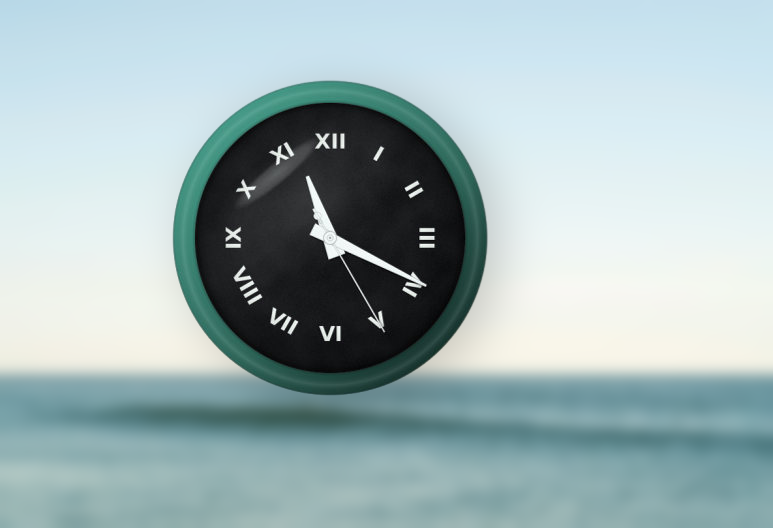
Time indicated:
11h19m25s
